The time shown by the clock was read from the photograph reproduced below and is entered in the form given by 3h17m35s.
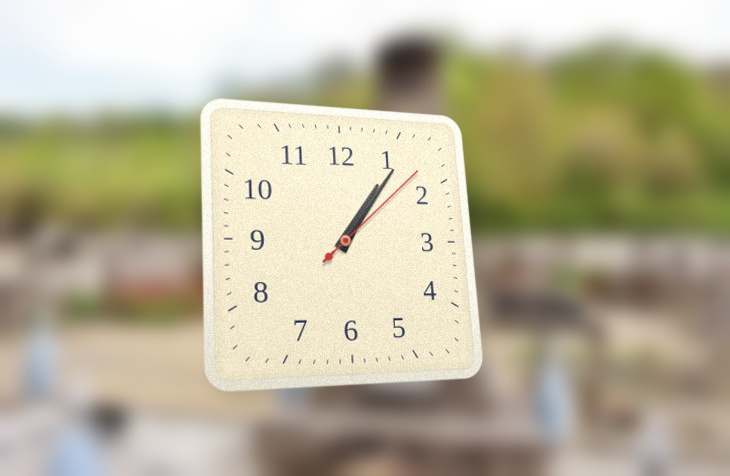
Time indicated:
1h06m08s
